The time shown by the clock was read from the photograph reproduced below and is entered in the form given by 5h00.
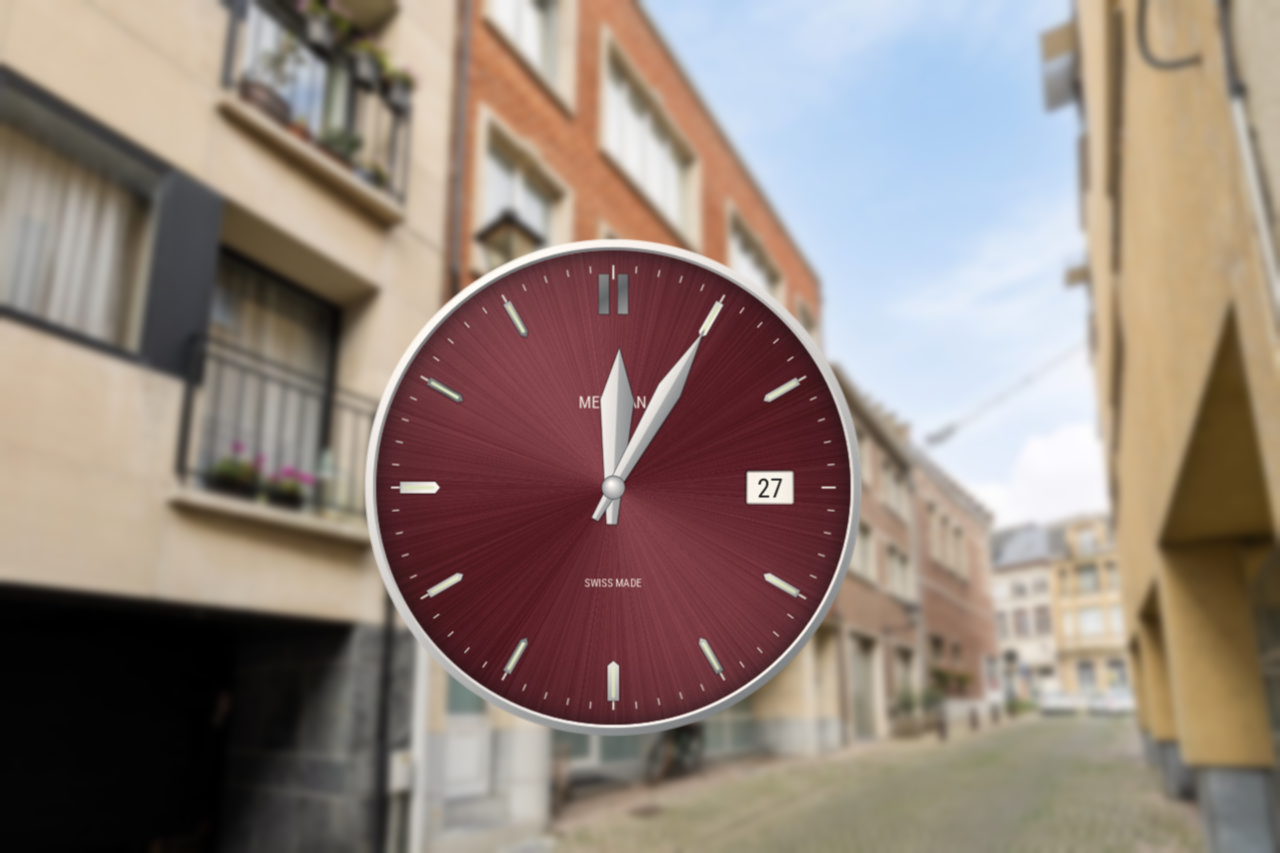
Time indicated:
12h05
